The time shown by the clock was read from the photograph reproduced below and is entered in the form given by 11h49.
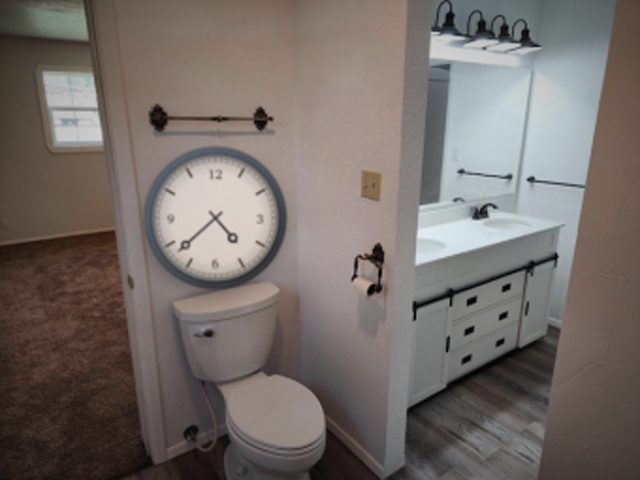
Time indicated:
4h38
